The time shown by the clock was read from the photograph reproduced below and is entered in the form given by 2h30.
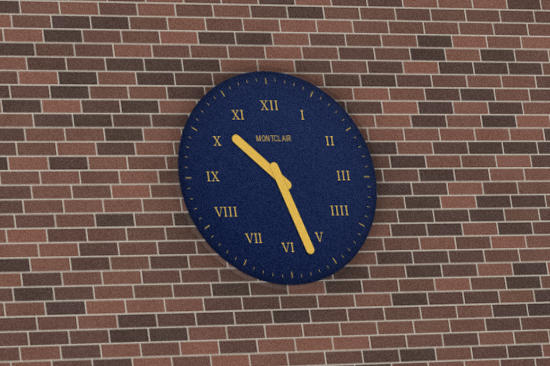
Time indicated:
10h27
